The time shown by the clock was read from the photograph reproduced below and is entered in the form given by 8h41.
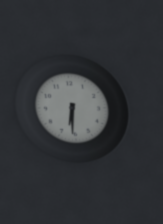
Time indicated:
6h31
